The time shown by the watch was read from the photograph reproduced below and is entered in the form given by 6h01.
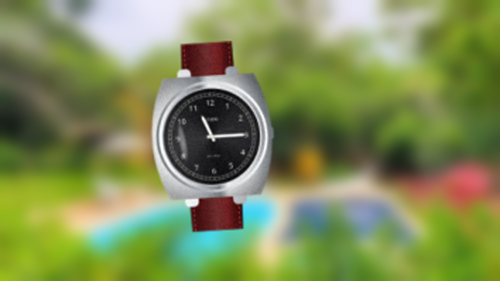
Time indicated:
11h15
